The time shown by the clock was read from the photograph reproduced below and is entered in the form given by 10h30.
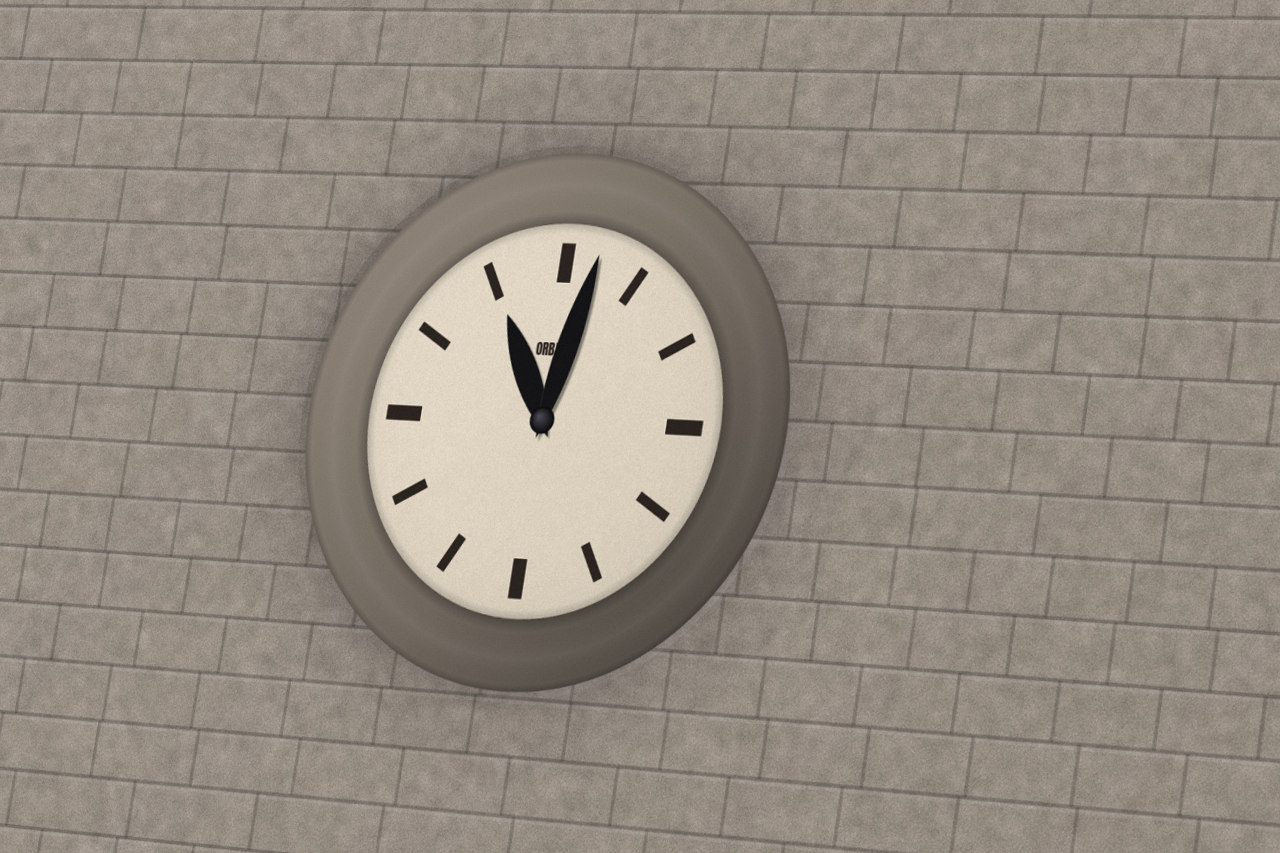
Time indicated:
11h02
